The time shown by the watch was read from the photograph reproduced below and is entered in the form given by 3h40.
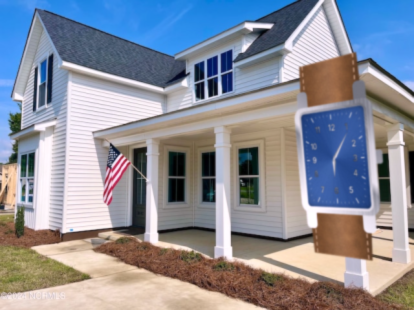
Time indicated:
6h06
